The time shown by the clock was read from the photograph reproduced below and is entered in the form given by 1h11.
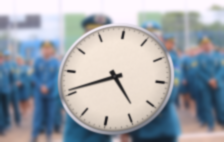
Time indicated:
4h41
